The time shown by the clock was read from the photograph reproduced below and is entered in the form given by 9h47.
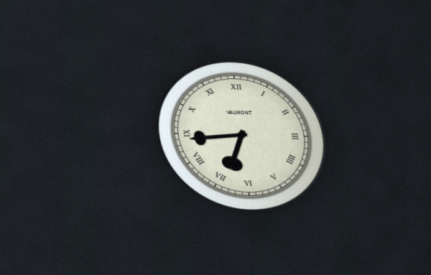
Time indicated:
6h44
